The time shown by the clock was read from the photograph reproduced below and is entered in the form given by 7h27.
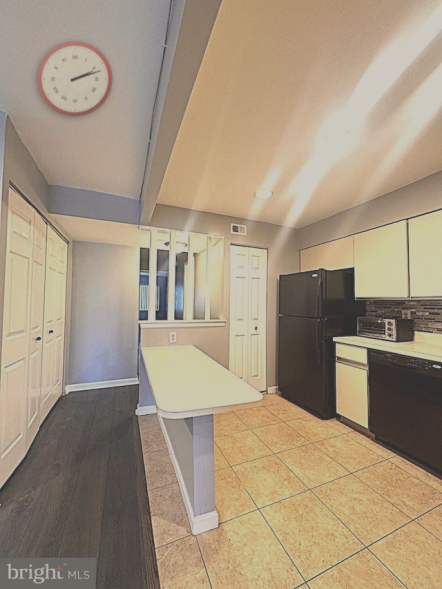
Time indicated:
2h12
